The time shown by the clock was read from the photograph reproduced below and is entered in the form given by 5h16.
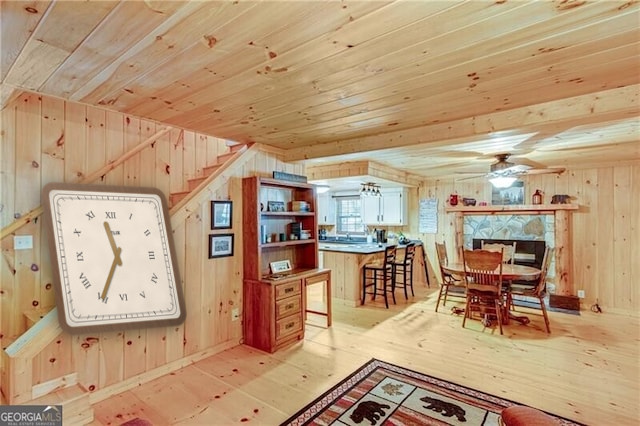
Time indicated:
11h35
